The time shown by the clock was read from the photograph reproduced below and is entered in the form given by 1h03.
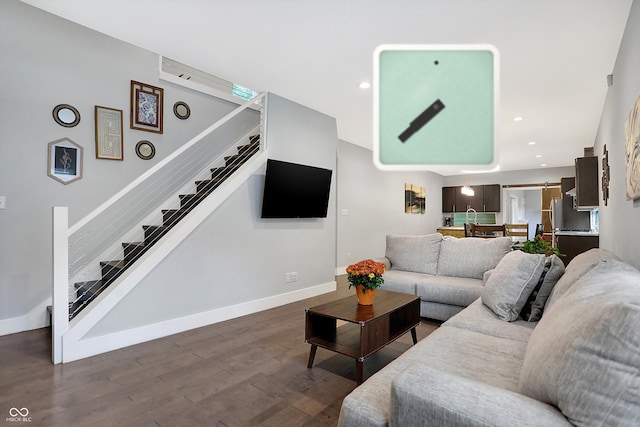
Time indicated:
7h38
